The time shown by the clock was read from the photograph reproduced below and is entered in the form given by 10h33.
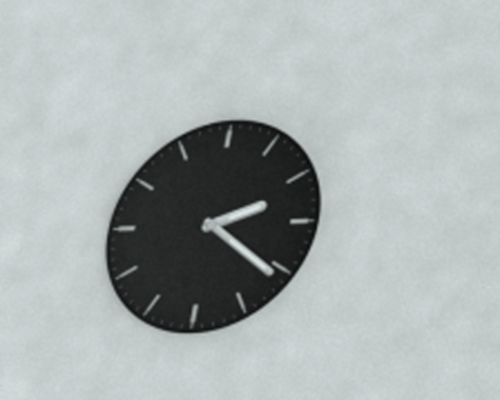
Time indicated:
2h21
